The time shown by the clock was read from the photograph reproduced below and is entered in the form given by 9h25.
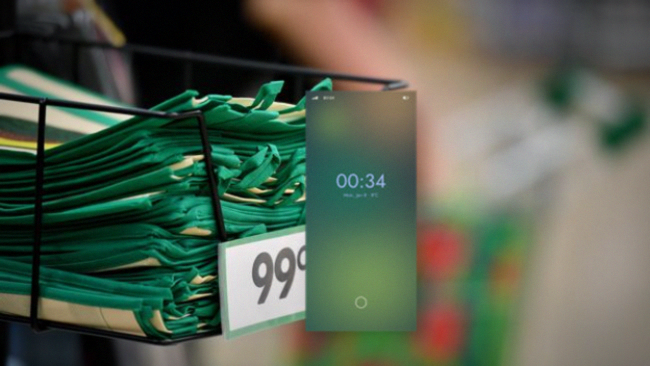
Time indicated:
0h34
